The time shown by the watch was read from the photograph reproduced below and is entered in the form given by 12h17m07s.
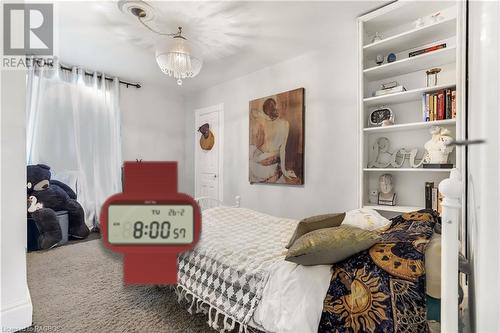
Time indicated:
8h00m57s
